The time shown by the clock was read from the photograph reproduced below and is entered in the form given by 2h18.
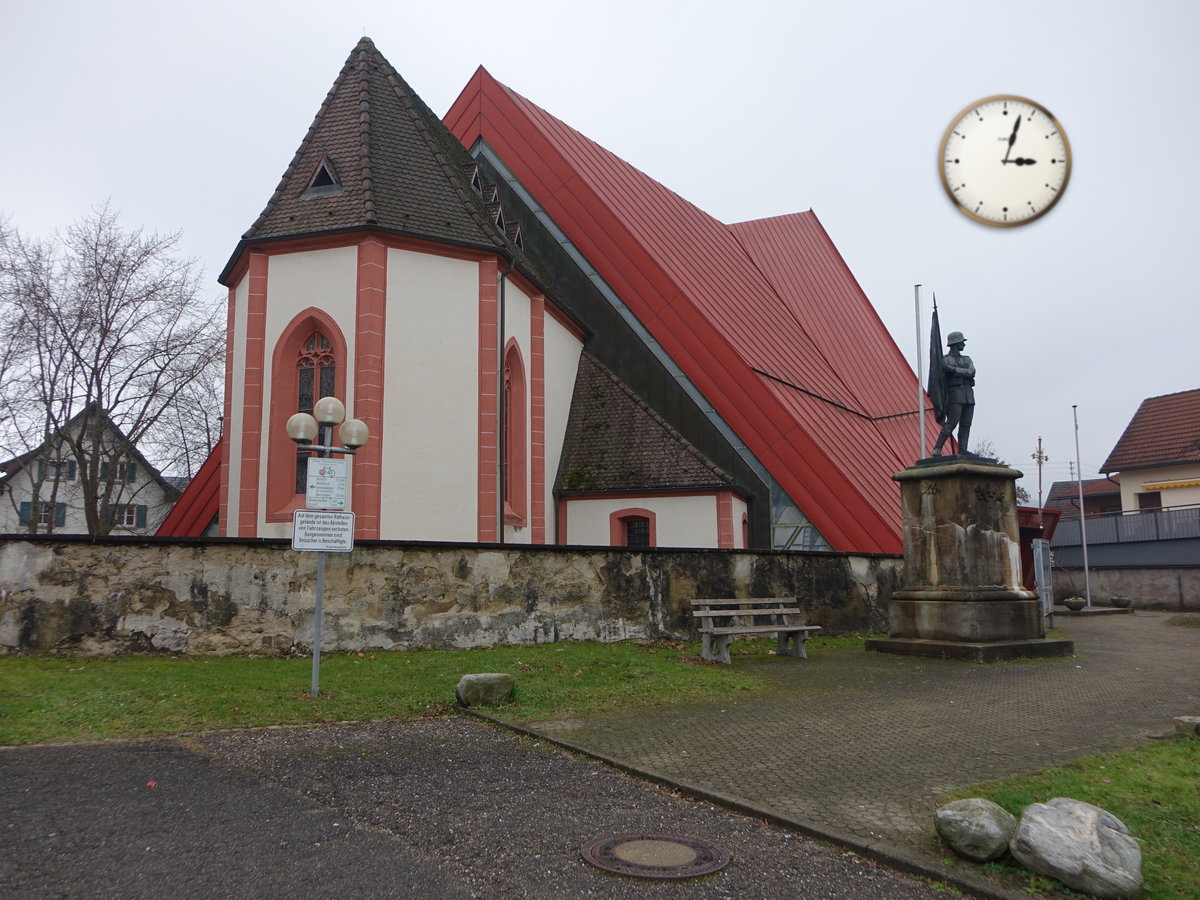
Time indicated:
3h03
